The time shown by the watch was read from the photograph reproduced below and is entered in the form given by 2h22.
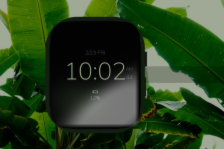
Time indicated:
10h02
